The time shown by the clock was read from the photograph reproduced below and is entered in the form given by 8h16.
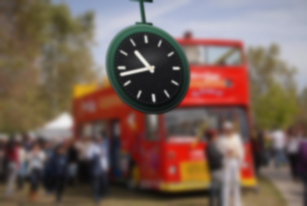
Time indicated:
10h43
